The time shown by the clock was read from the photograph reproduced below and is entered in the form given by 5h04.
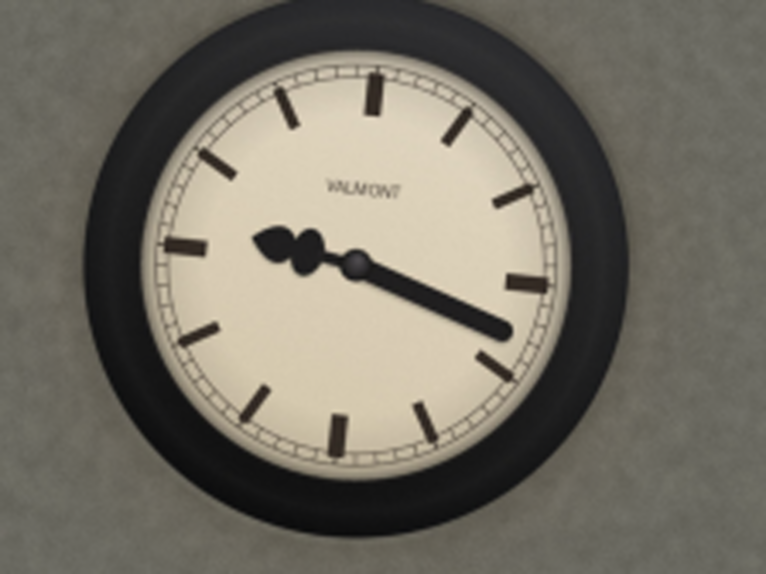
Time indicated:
9h18
